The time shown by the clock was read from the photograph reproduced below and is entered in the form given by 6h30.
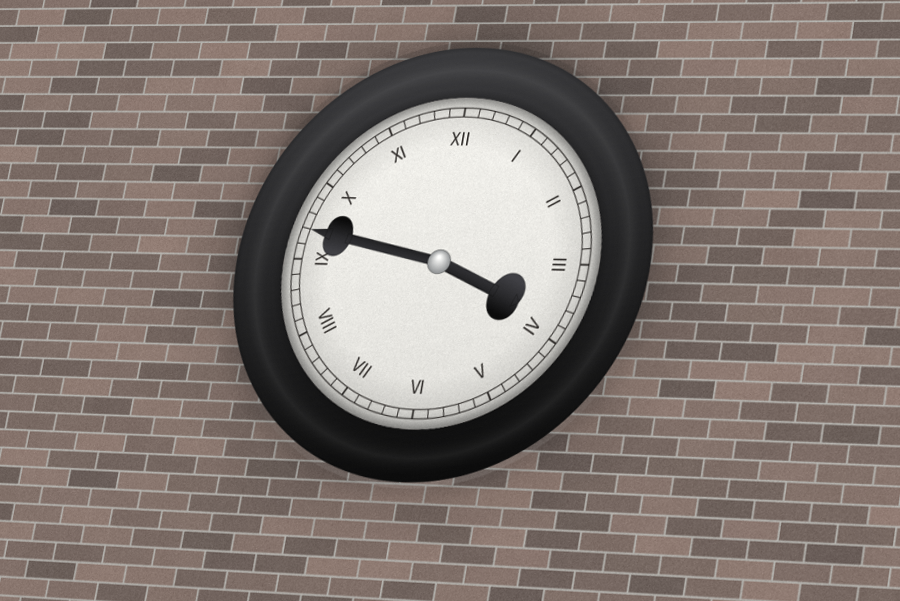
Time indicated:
3h47
